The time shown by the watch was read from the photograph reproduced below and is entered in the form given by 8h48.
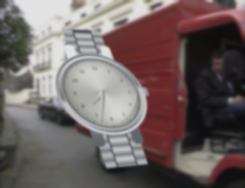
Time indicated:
7h33
